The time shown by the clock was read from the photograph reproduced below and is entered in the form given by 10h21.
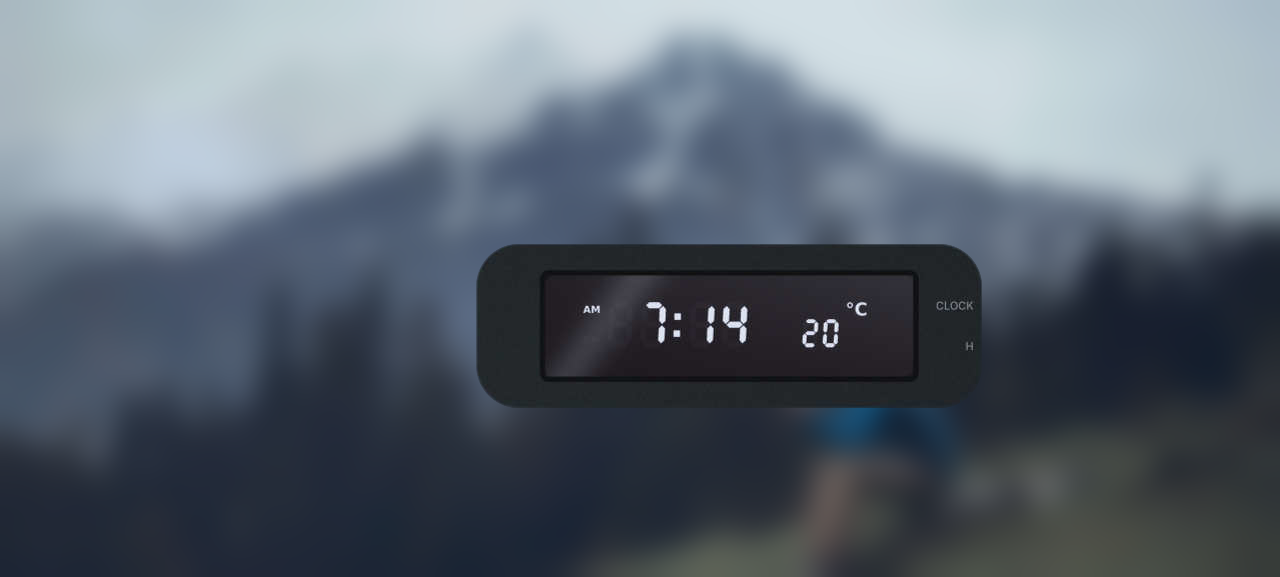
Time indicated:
7h14
